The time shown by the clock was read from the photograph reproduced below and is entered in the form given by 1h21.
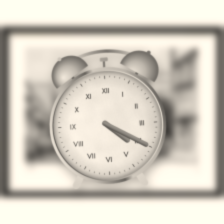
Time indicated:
4h20
